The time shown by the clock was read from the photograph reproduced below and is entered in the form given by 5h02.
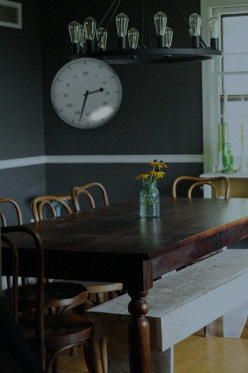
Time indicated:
2h33
